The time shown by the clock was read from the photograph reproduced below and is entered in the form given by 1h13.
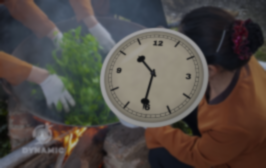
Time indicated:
10h31
